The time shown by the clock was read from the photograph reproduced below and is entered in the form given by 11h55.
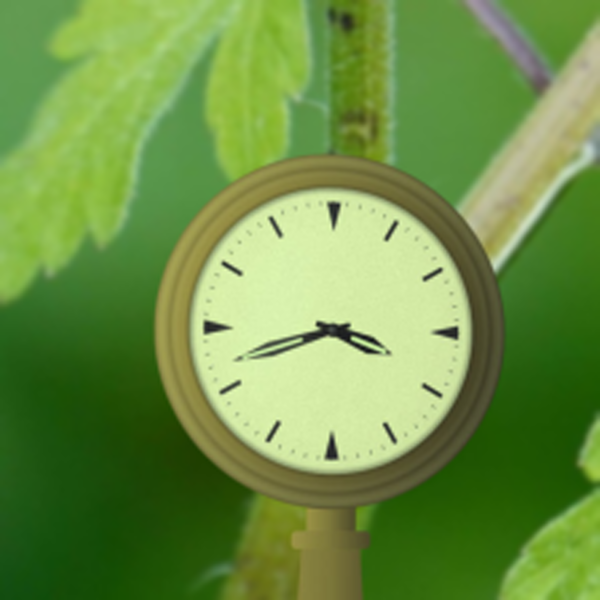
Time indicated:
3h42
